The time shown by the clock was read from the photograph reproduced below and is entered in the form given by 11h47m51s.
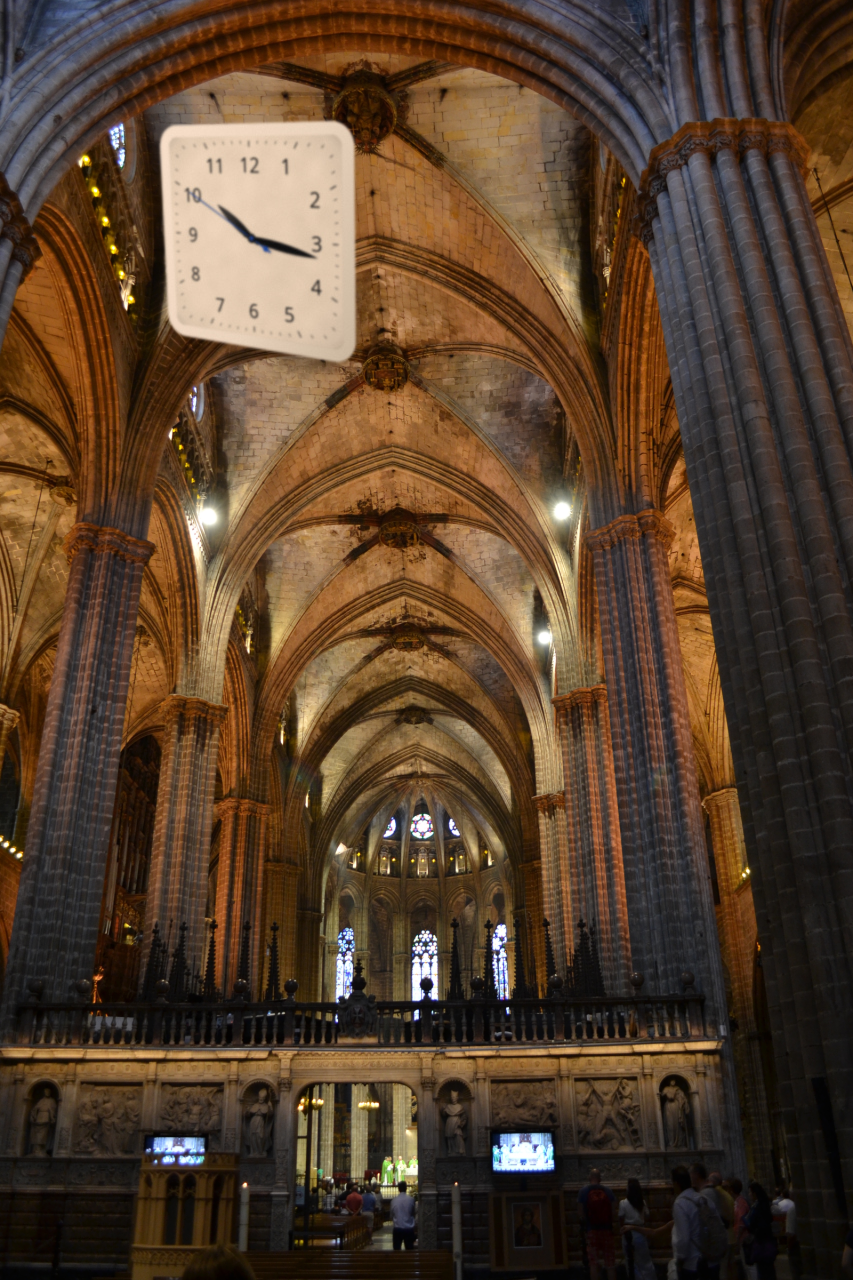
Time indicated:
10h16m50s
